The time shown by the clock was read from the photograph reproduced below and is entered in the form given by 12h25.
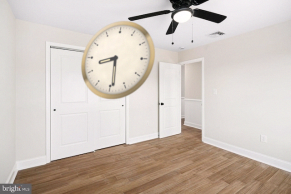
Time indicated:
8h29
